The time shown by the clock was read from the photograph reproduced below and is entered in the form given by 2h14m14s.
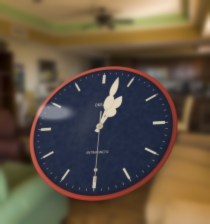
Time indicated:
1h02m30s
